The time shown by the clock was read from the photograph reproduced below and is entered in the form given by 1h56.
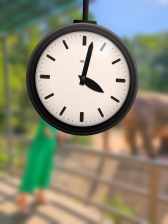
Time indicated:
4h02
